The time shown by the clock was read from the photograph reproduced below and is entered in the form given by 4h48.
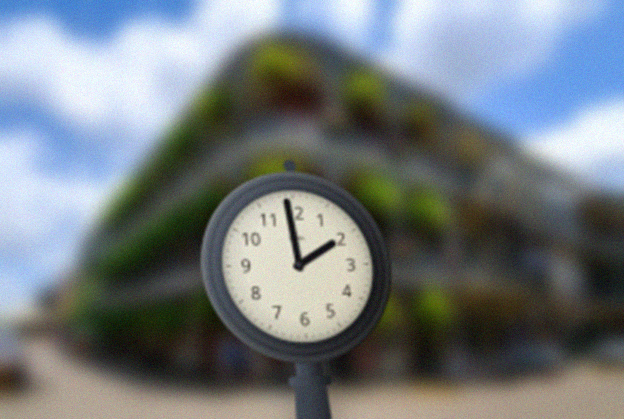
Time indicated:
1h59
